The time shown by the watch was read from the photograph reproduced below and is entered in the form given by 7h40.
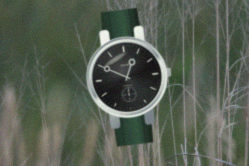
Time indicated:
12h50
